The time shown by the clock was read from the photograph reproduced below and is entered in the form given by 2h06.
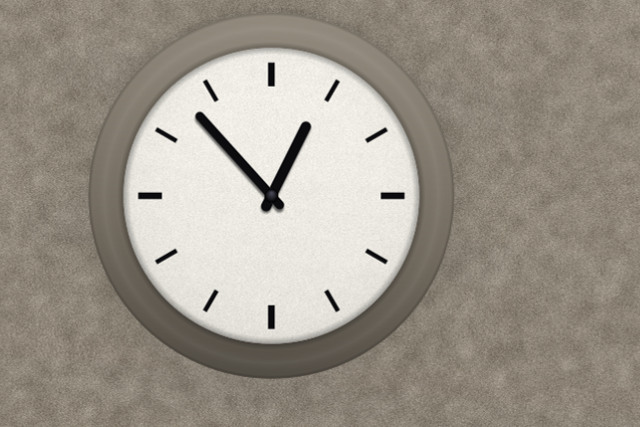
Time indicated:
12h53
